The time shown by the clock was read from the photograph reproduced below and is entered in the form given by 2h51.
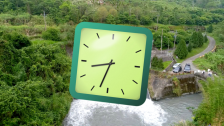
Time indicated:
8h33
